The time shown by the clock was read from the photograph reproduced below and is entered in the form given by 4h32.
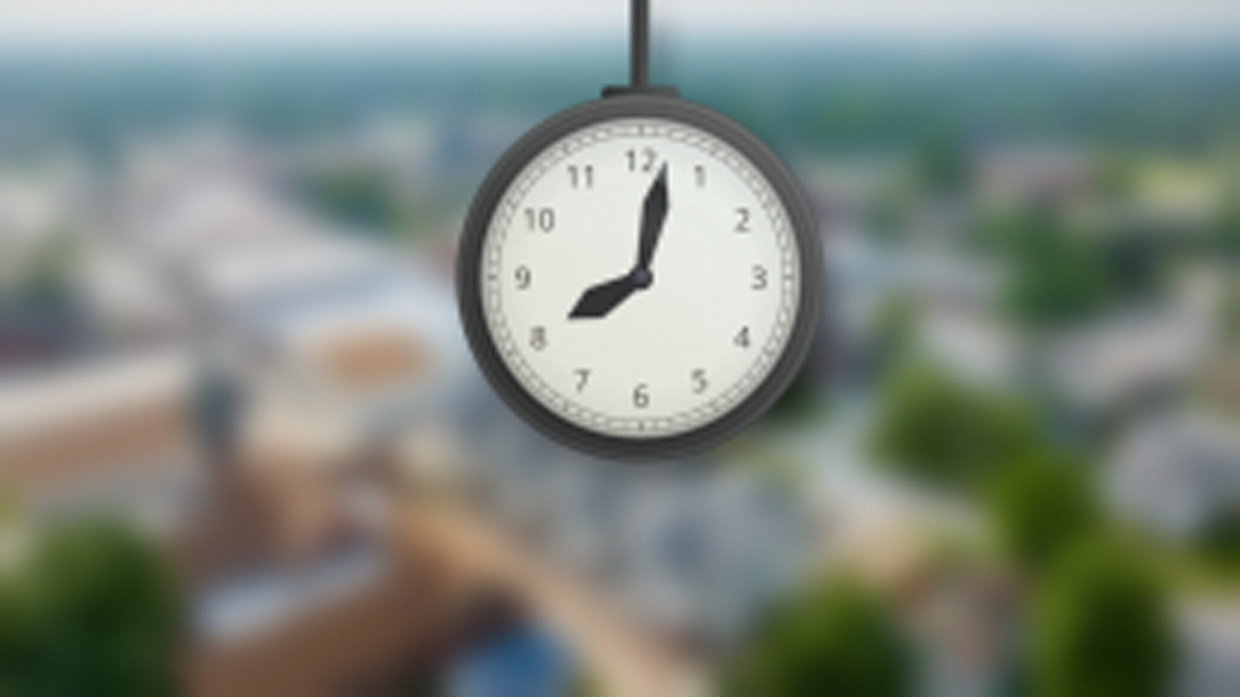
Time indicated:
8h02
